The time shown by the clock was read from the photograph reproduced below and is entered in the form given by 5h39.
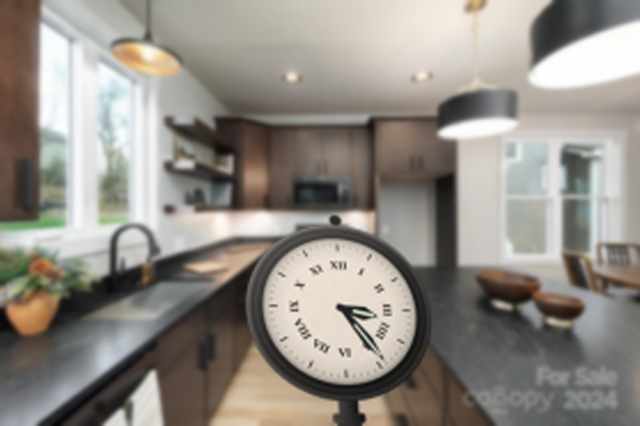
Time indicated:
3h24
